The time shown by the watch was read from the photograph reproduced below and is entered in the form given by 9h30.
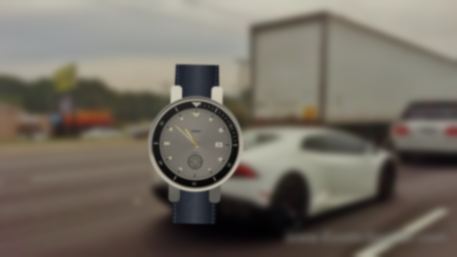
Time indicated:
10h52
